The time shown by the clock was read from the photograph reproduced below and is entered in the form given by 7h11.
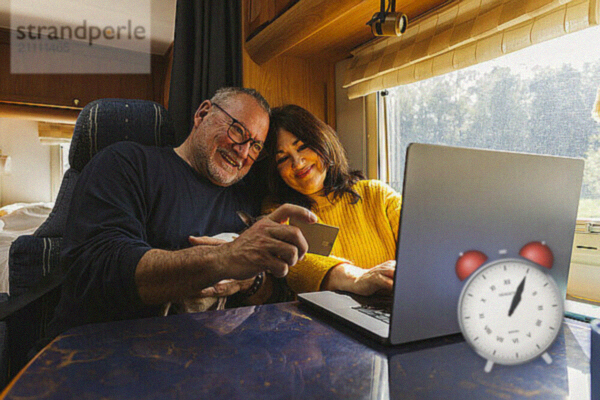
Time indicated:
1h05
